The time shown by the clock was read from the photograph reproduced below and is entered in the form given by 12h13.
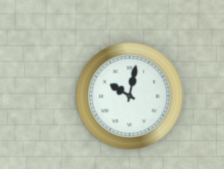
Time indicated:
10h02
